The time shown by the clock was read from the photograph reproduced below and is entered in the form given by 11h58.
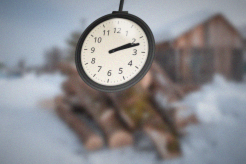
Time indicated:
2h12
